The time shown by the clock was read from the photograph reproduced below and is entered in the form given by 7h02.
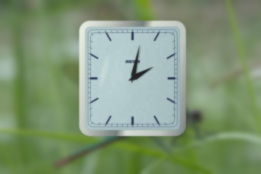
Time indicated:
2h02
